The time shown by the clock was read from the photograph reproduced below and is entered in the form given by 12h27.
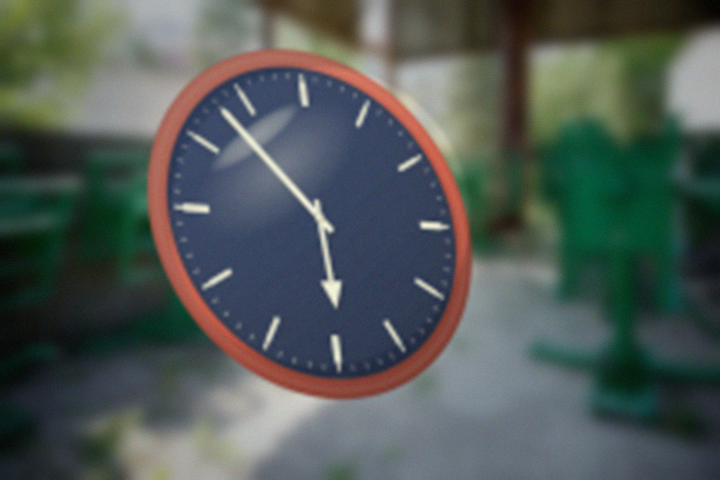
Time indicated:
5h53
